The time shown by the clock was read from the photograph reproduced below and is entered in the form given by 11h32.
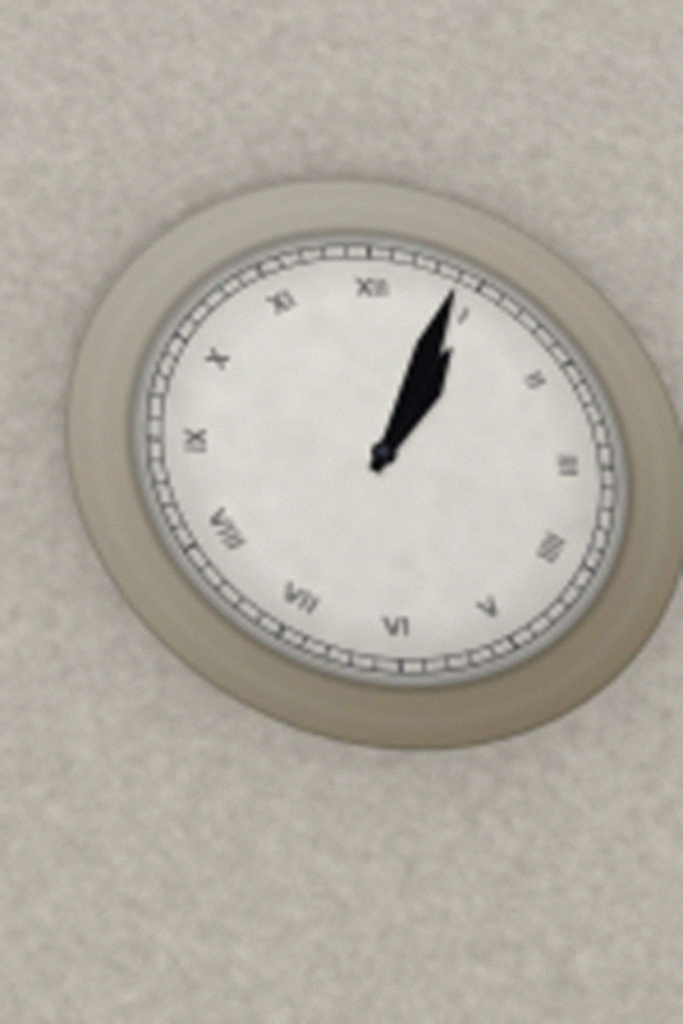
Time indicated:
1h04
